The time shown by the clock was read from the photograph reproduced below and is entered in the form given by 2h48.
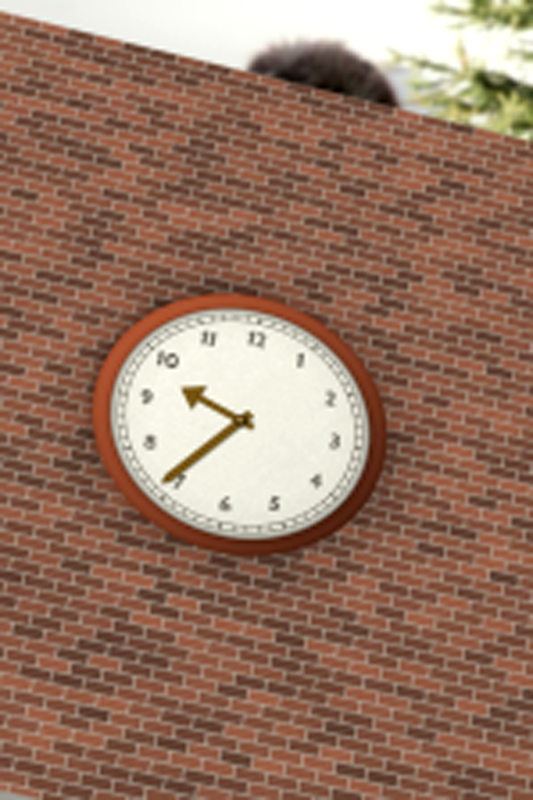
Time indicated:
9h36
